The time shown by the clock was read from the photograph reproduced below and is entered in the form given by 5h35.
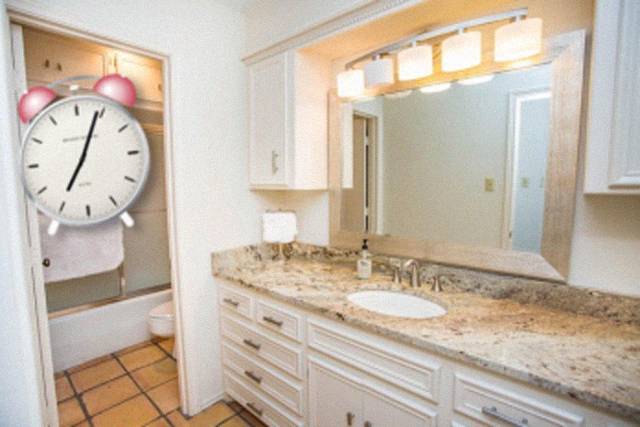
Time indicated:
7h04
